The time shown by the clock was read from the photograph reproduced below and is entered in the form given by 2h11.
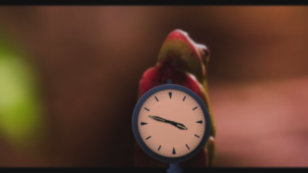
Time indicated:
3h48
